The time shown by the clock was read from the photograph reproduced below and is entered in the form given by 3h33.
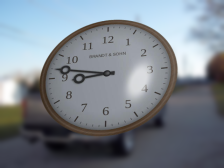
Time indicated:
8h47
